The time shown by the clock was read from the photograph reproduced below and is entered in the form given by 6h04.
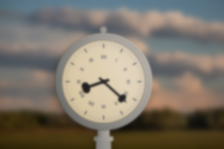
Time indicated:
8h22
